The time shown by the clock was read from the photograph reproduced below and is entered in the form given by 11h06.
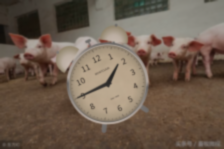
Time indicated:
1h45
